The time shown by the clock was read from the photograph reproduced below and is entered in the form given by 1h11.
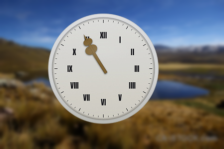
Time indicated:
10h55
